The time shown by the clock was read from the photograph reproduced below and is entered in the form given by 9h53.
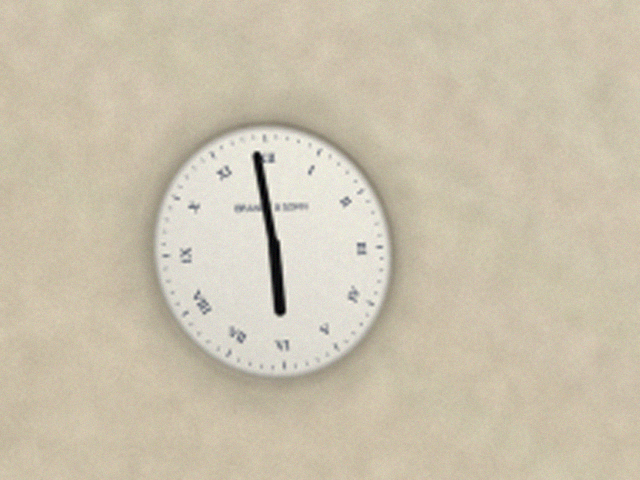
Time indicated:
5h59
